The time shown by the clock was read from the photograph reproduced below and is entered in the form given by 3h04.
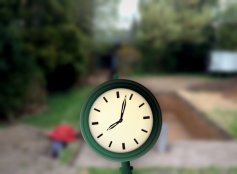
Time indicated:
8h03
